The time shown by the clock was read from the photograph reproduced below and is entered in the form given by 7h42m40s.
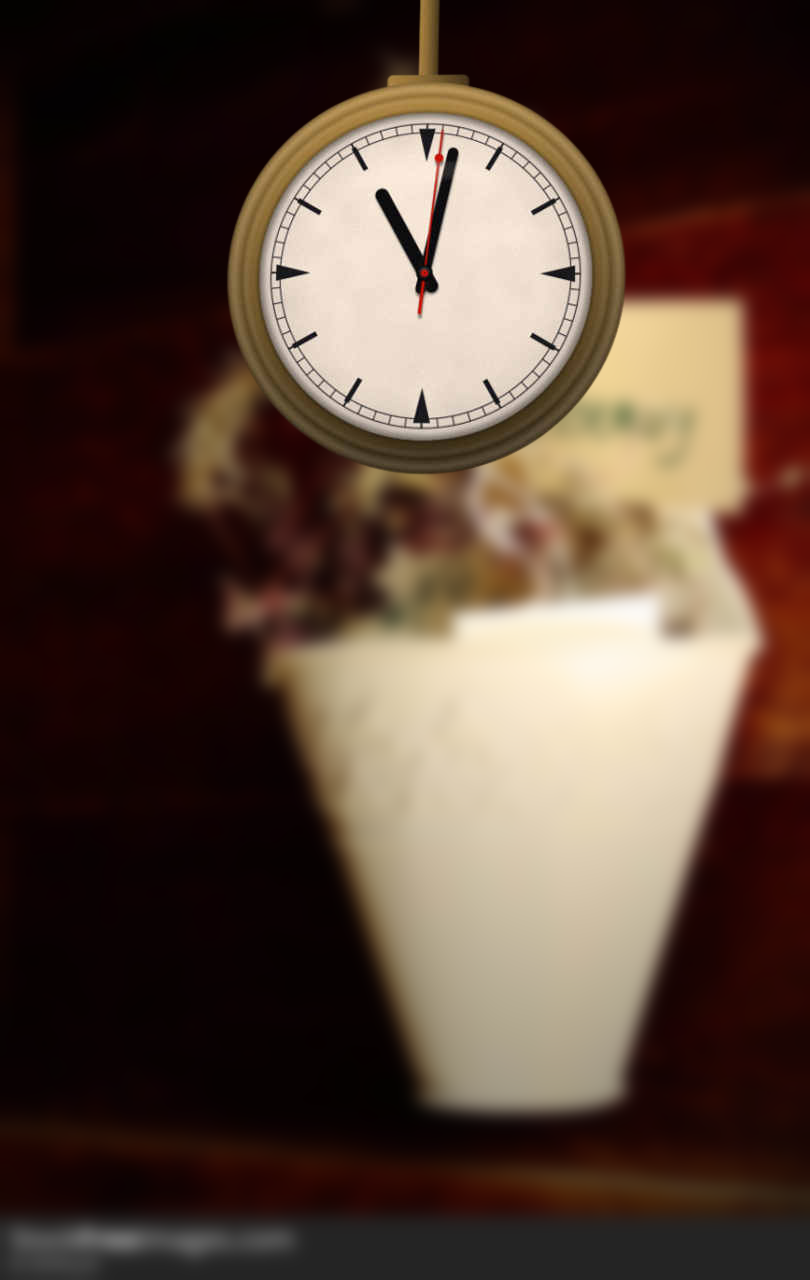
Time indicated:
11h02m01s
